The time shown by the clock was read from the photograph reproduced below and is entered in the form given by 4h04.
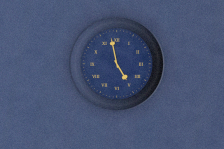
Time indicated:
4h58
